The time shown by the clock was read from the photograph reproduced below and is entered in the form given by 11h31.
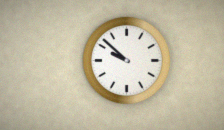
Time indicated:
9h52
